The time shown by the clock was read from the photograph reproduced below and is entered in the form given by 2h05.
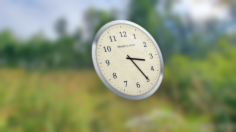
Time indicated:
3h25
